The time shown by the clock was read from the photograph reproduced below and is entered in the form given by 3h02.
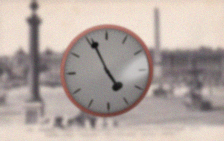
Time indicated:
4h56
